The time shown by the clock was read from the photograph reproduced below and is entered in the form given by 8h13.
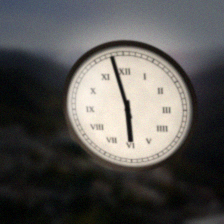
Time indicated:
5h58
